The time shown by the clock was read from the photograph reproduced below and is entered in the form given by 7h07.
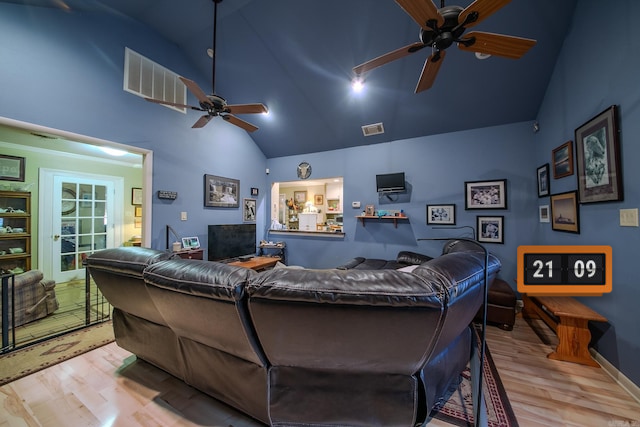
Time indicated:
21h09
